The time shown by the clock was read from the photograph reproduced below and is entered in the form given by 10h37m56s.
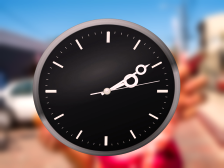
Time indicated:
2h09m13s
